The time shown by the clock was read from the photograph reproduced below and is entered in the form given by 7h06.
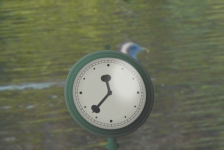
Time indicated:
11h37
